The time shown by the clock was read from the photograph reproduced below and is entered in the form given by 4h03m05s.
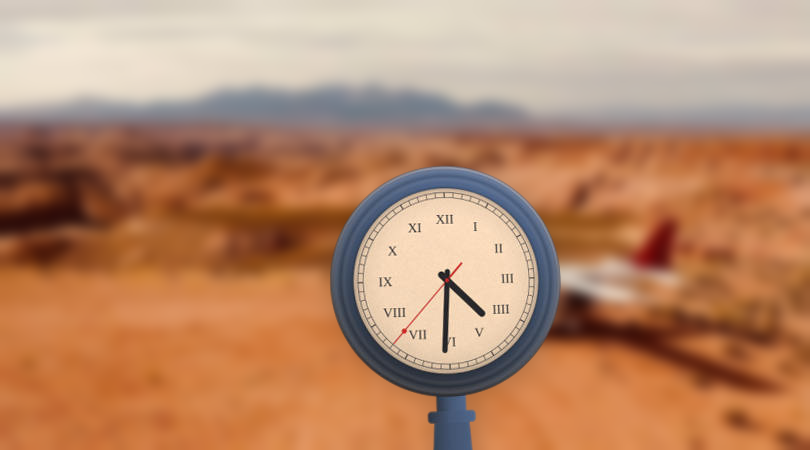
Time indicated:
4h30m37s
